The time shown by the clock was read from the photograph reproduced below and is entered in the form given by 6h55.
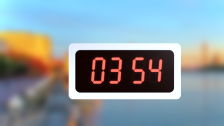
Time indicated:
3h54
